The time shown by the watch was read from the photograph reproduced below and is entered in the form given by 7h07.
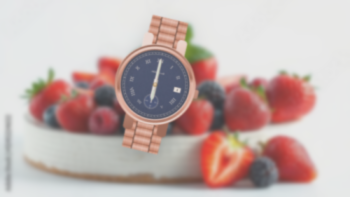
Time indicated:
6h00
